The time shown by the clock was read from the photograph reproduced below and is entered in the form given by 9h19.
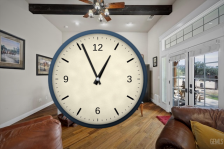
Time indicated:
12h56
